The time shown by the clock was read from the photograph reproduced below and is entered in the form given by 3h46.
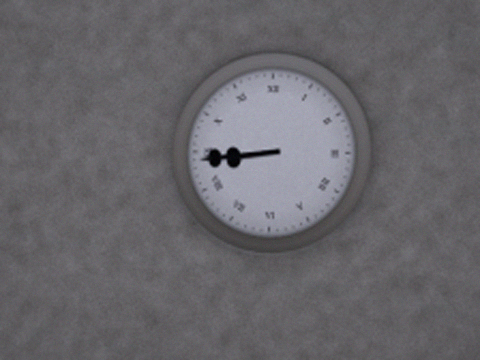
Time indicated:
8h44
